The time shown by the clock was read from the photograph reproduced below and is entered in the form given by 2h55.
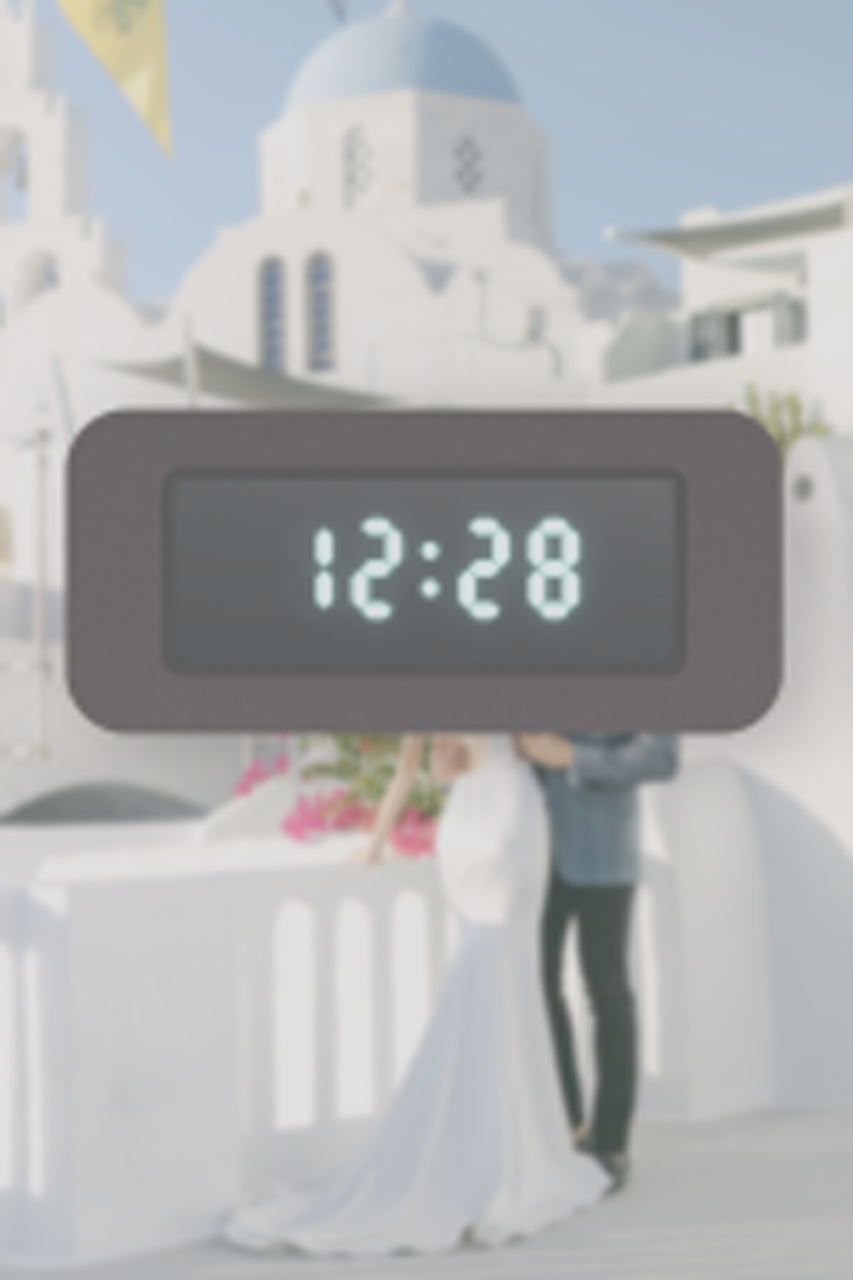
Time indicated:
12h28
